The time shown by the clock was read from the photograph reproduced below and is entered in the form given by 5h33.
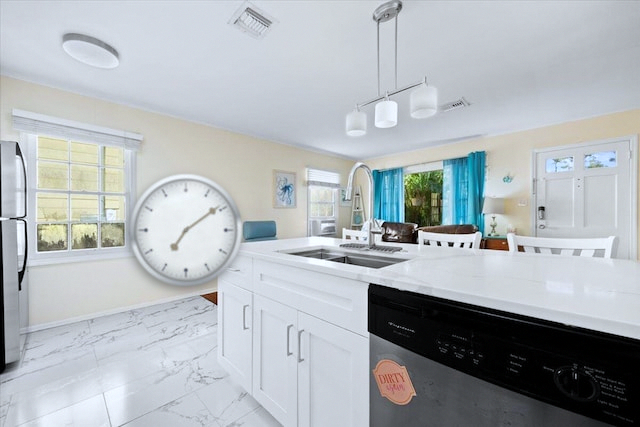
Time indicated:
7h09
